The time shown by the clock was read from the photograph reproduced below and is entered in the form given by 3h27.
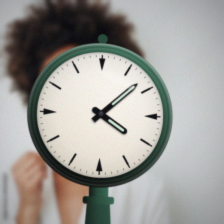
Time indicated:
4h08
